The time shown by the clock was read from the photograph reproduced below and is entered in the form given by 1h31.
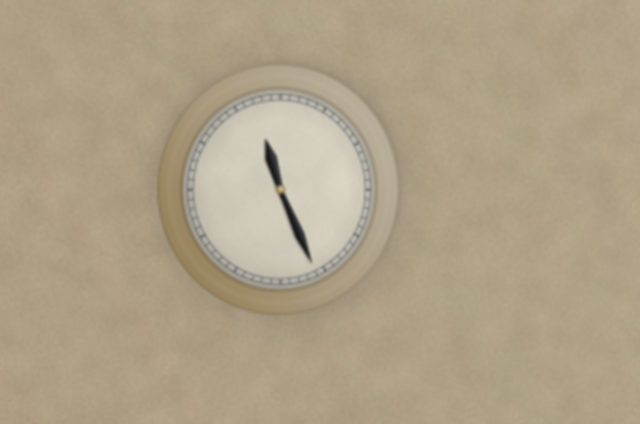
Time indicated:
11h26
